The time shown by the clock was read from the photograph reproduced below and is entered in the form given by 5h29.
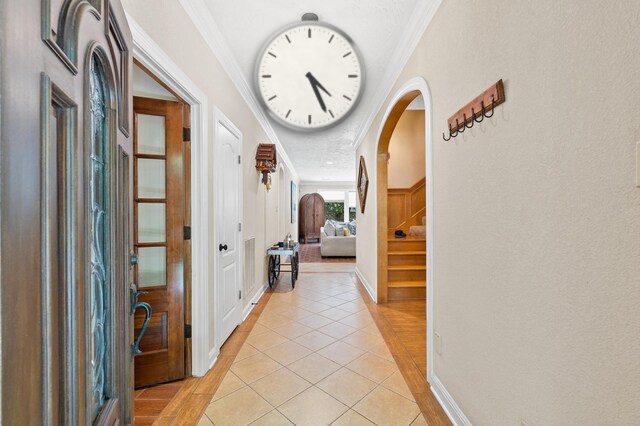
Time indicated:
4h26
